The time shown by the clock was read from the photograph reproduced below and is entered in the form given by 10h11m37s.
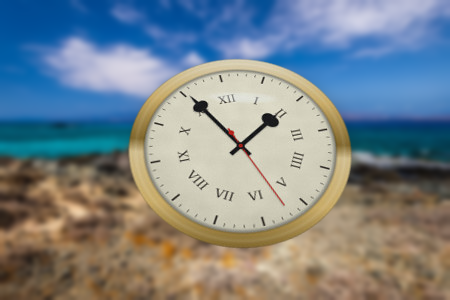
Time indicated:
1h55m27s
